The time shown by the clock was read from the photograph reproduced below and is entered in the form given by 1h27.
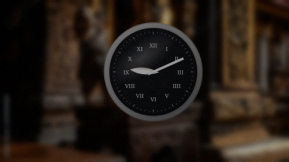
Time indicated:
9h11
